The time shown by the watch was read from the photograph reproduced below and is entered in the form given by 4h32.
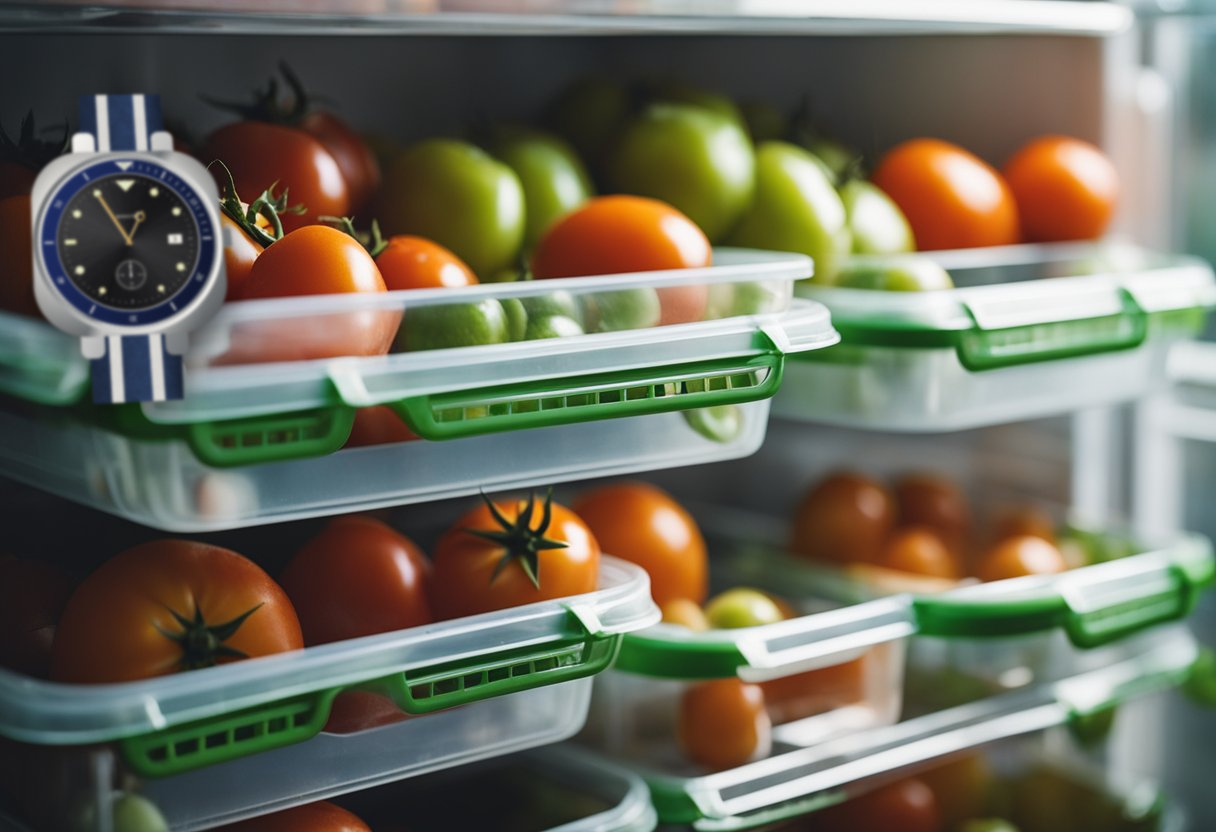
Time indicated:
12h55
